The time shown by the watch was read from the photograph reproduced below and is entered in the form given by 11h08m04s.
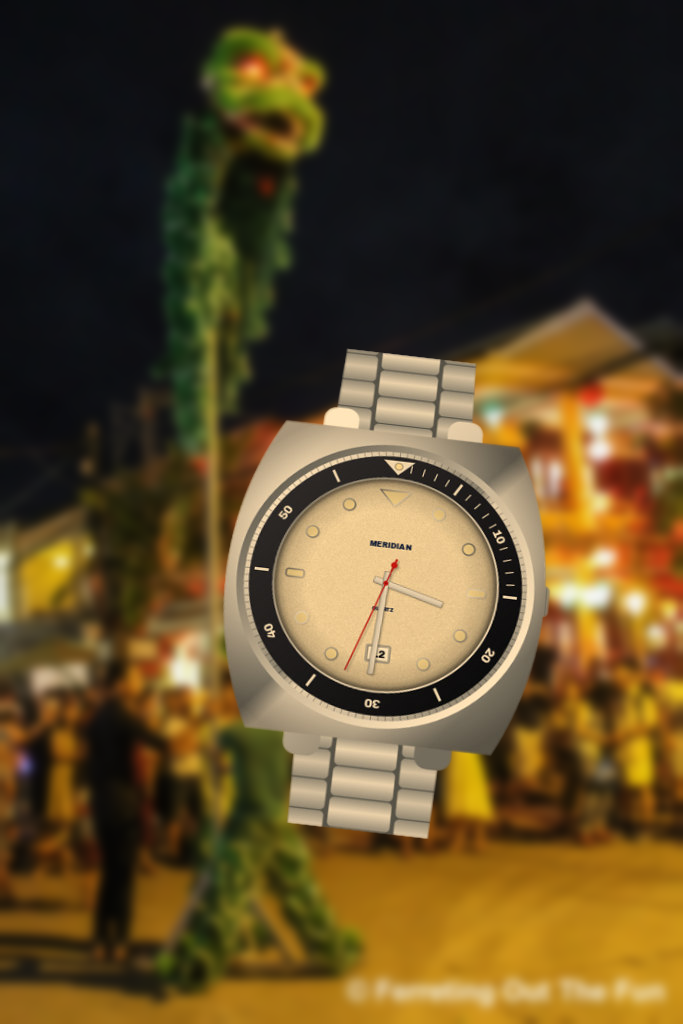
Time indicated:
3h30m33s
